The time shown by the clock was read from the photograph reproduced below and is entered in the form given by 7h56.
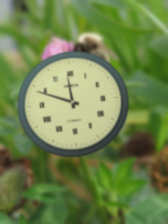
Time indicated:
11h49
